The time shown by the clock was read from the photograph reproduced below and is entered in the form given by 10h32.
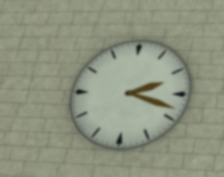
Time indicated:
2h18
